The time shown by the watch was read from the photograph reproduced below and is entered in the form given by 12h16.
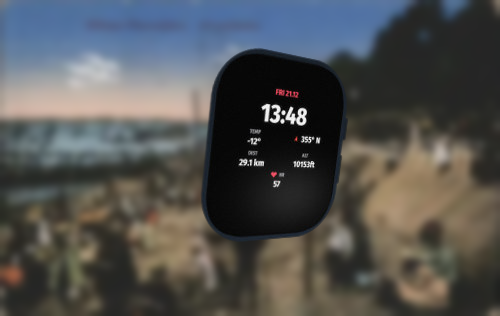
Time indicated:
13h48
